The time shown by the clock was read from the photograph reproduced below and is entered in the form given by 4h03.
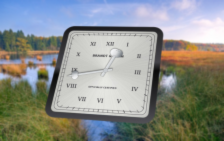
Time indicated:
12h43
